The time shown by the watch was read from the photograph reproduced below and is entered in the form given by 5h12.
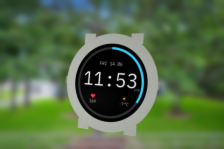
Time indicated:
11h53
